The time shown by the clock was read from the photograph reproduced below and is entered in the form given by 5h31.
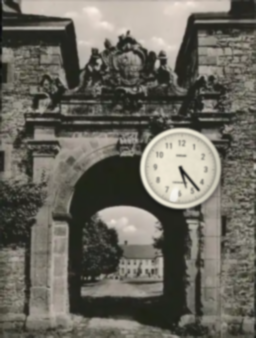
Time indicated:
5h23
